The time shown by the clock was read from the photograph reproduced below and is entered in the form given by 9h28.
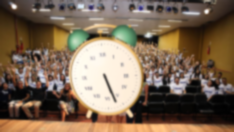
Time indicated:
5h27
